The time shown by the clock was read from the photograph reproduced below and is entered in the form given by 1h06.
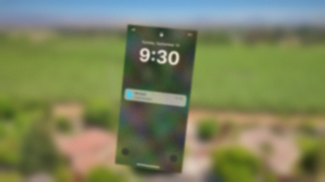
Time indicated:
9h30
